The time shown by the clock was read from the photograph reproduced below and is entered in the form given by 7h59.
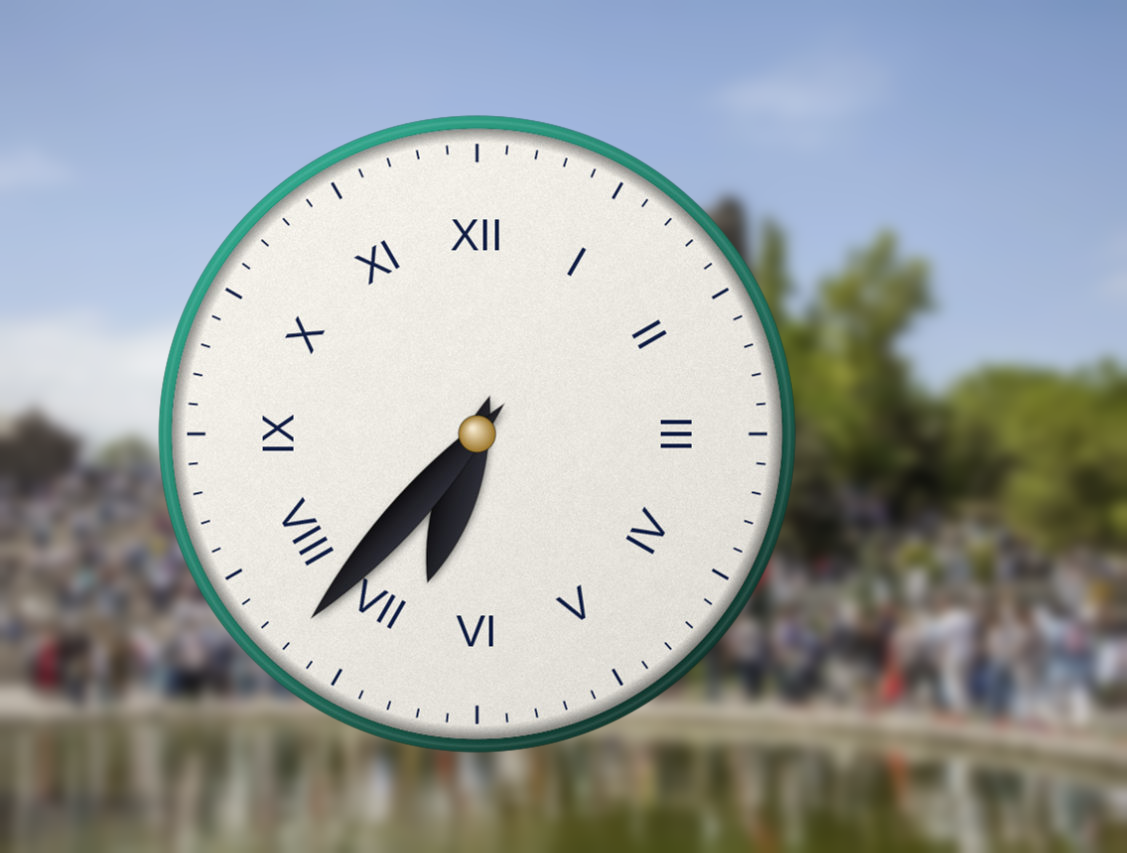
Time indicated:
6h37
